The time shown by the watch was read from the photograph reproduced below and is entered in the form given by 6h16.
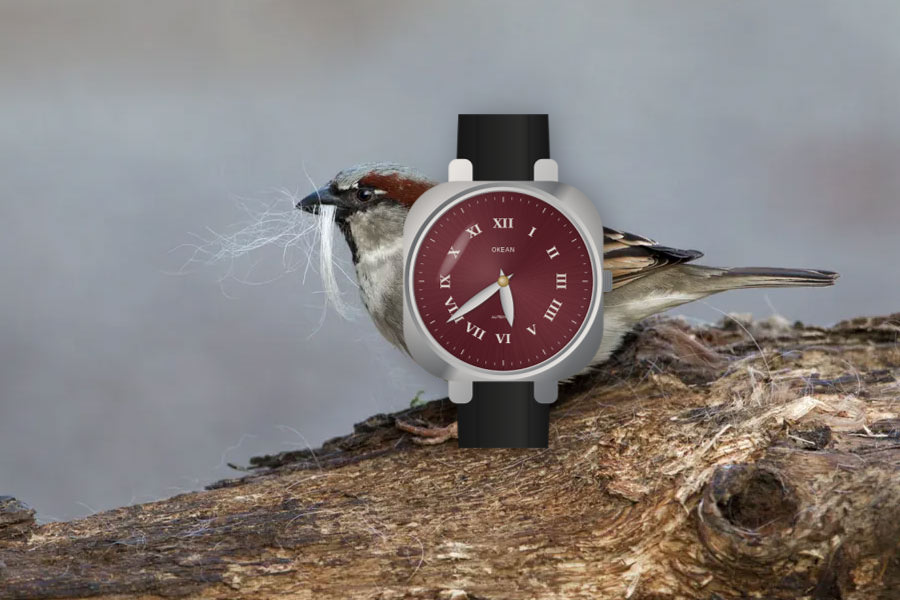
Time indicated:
5h39
